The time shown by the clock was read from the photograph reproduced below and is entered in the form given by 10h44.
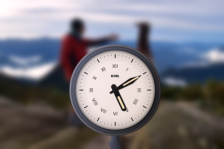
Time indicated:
5h10
